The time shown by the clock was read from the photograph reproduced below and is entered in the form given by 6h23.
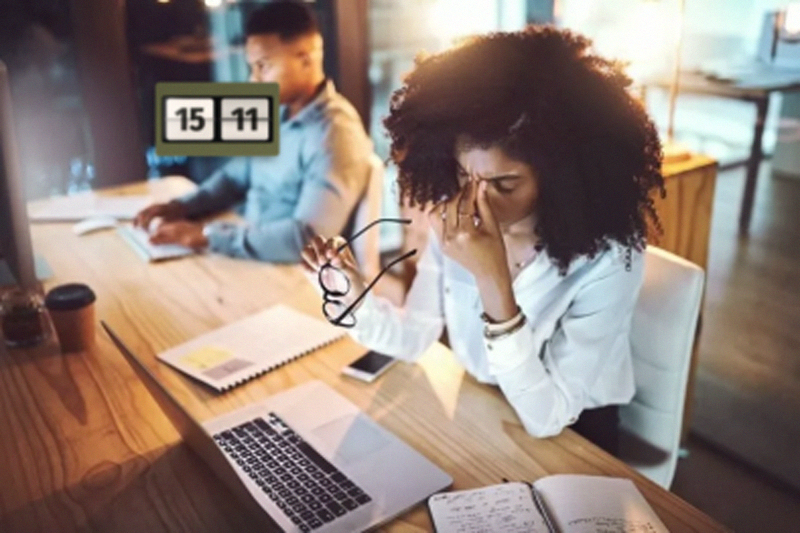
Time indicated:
15h11
